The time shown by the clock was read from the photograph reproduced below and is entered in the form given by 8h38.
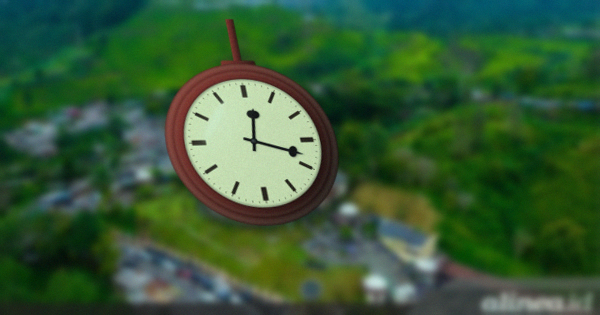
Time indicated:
12h18
